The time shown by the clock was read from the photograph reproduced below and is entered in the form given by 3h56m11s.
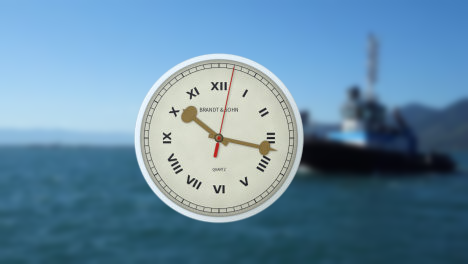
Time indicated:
10h17m02s
